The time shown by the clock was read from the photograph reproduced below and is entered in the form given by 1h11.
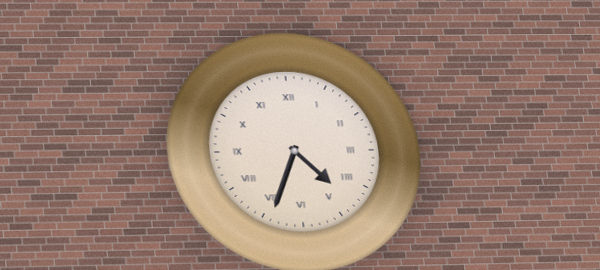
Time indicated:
4h34
